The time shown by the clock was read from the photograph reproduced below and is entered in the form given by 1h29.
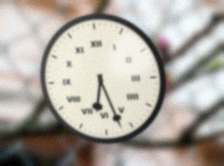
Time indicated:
6h27
